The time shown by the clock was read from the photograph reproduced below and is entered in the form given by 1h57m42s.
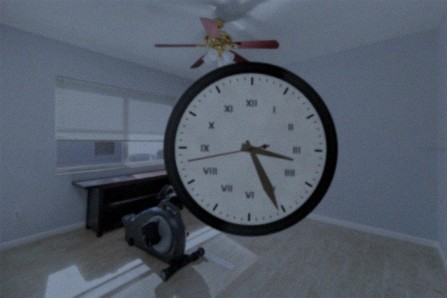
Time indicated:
3h25m43s
